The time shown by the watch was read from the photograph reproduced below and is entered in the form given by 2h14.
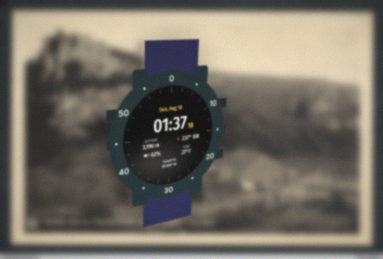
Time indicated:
1h37
